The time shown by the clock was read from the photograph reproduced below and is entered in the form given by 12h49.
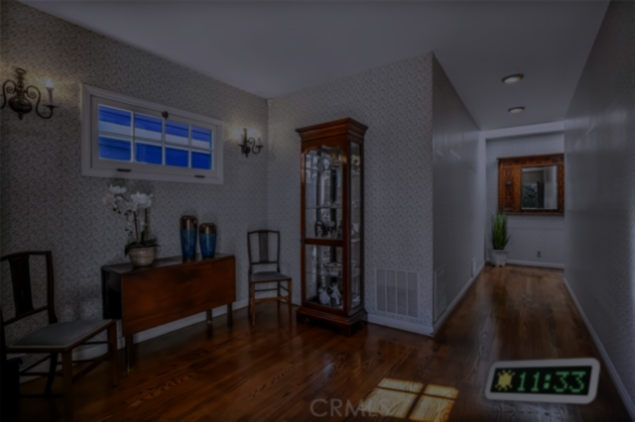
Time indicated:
11h33
